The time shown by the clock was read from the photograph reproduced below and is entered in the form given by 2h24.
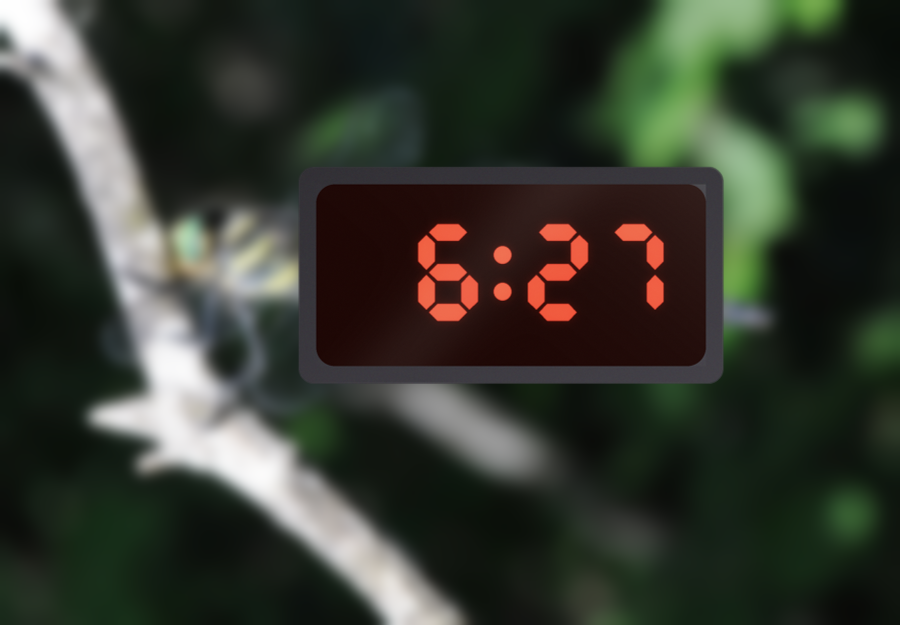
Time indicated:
6h27
